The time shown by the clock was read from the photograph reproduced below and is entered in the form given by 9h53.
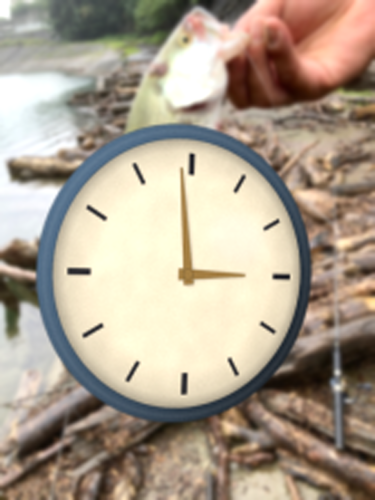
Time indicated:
2h59
